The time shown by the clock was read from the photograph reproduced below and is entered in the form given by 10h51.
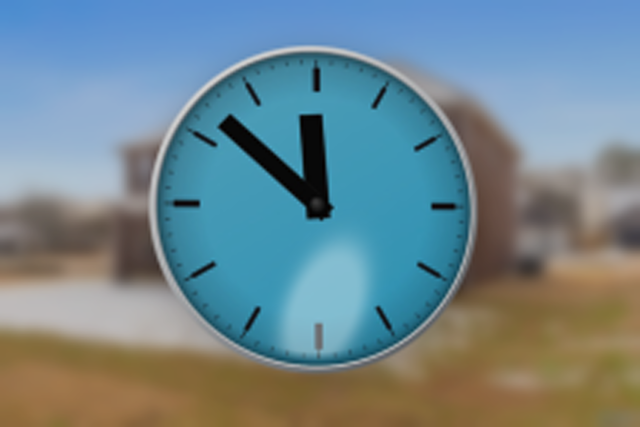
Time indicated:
11h52
